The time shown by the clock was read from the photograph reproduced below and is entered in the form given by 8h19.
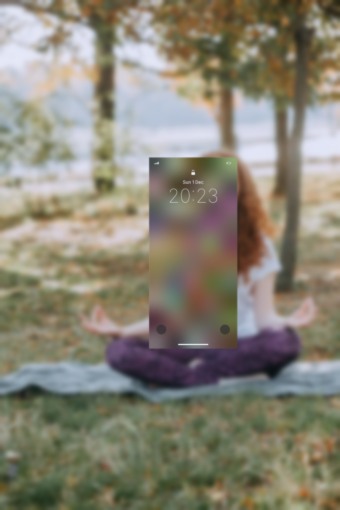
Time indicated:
20h23
